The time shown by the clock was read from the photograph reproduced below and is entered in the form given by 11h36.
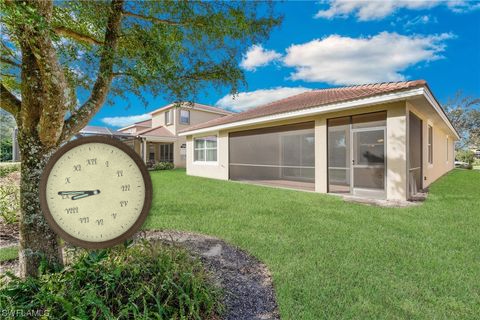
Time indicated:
8h46
